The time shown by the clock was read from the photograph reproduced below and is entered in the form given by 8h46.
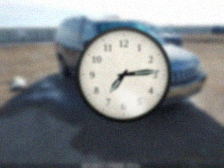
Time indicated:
7h14
